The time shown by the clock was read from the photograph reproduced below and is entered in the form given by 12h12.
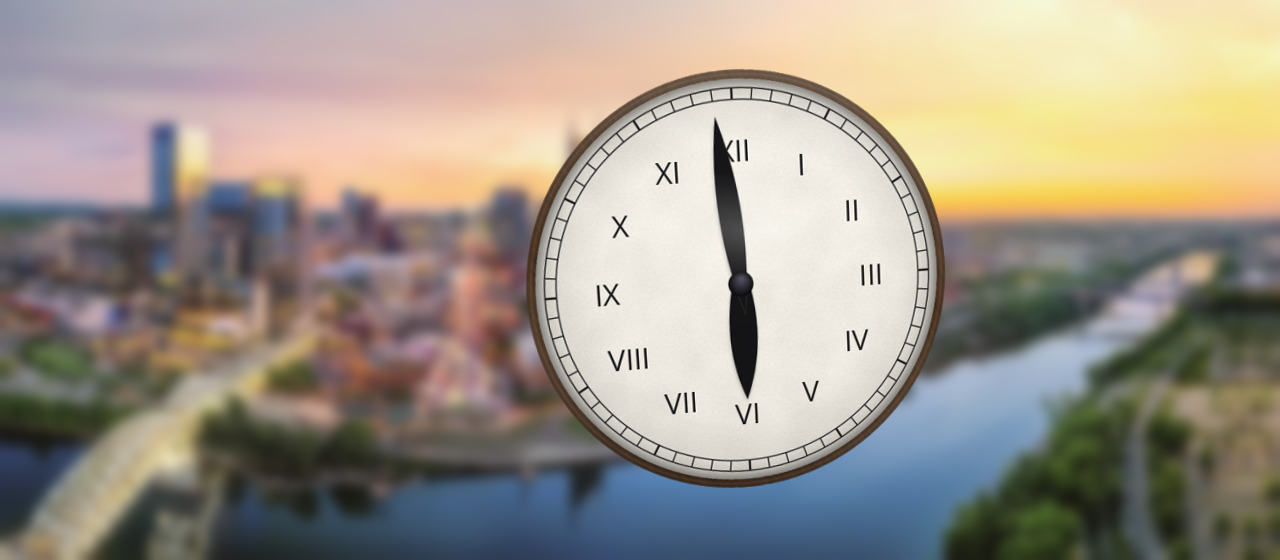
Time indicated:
5h59
